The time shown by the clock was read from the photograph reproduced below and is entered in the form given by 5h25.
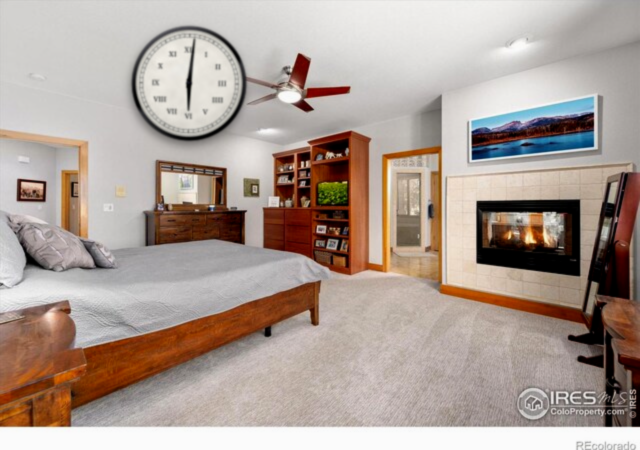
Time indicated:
6h01
